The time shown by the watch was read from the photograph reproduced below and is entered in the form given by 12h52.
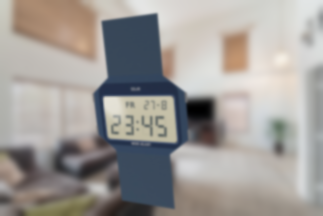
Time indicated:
23h45
